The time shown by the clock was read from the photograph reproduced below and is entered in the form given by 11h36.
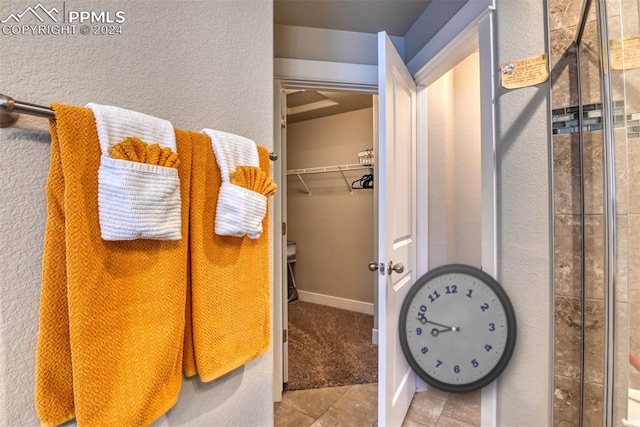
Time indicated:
8h48
